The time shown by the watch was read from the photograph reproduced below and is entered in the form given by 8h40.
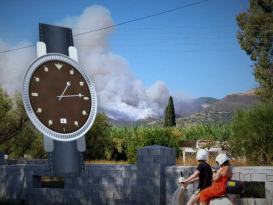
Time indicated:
1h14
